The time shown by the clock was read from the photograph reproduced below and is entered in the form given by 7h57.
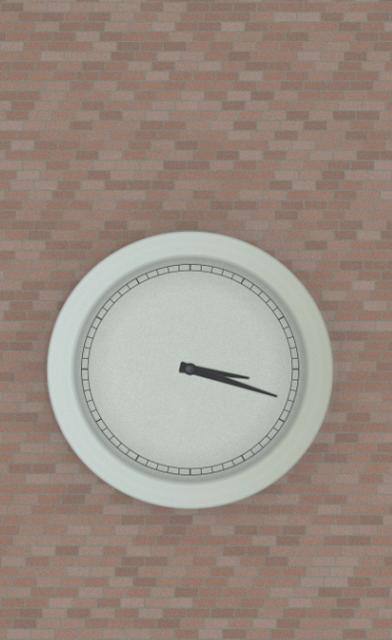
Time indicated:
3h18
